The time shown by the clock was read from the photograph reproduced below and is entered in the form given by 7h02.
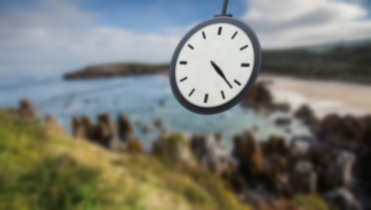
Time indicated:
4h22
